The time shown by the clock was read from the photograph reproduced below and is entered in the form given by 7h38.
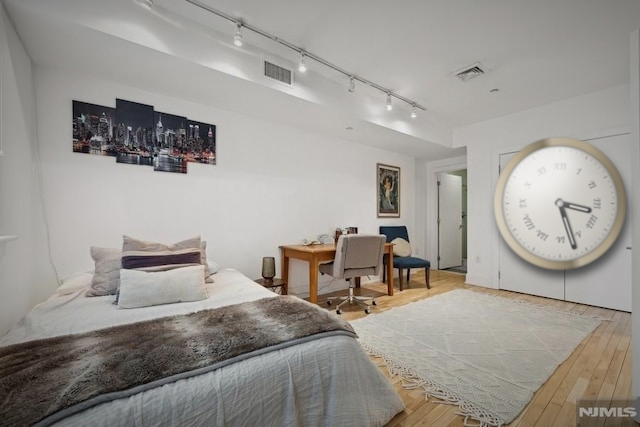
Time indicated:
3h27
